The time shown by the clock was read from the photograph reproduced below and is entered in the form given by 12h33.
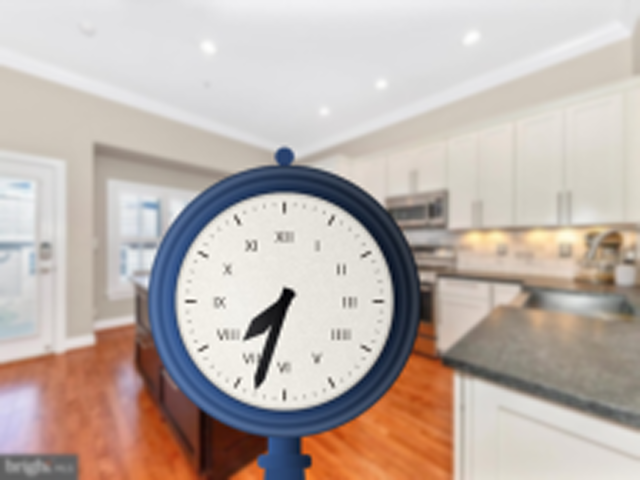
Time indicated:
7h33
